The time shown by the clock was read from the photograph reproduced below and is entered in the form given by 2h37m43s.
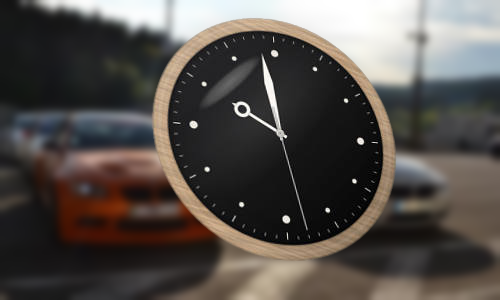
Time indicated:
9h58m28s
